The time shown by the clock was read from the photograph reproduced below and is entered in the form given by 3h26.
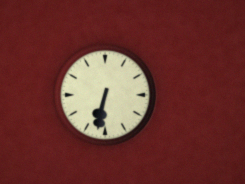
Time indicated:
6h32
